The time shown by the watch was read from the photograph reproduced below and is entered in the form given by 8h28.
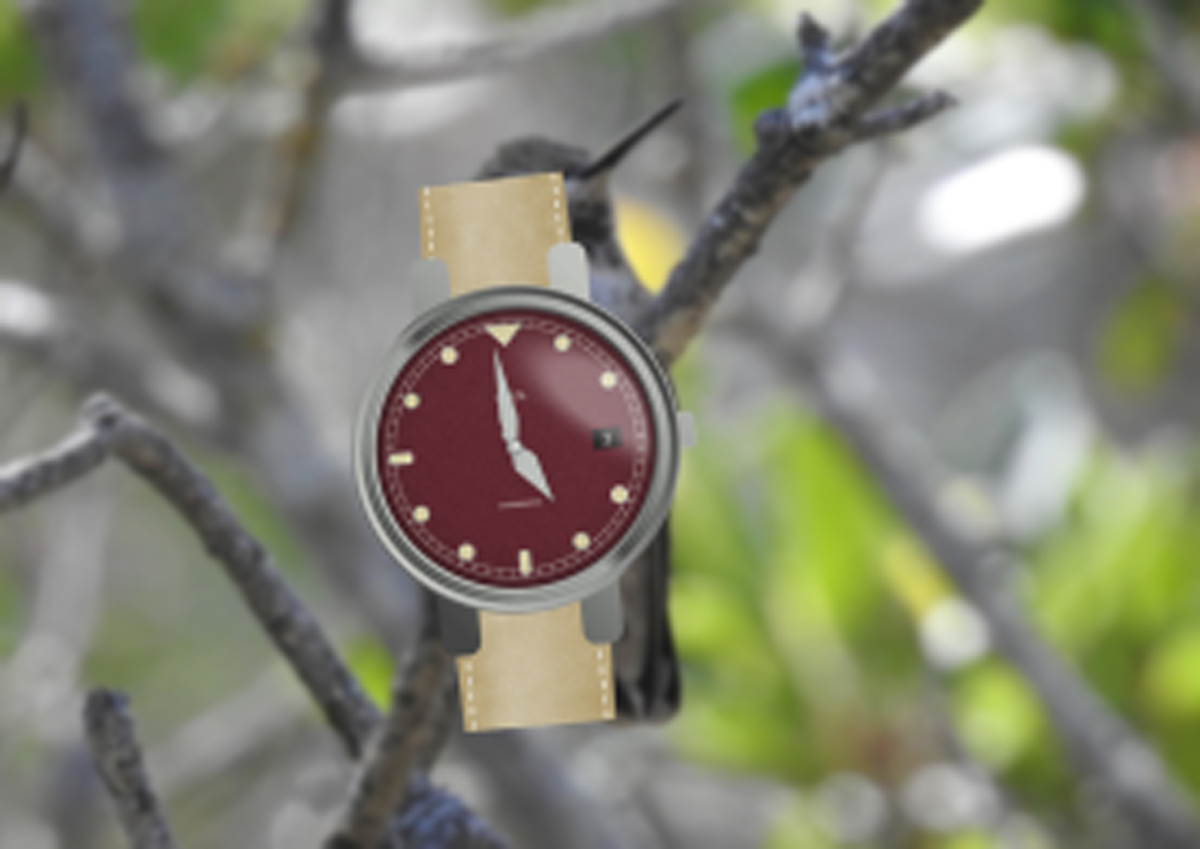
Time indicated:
4h59
